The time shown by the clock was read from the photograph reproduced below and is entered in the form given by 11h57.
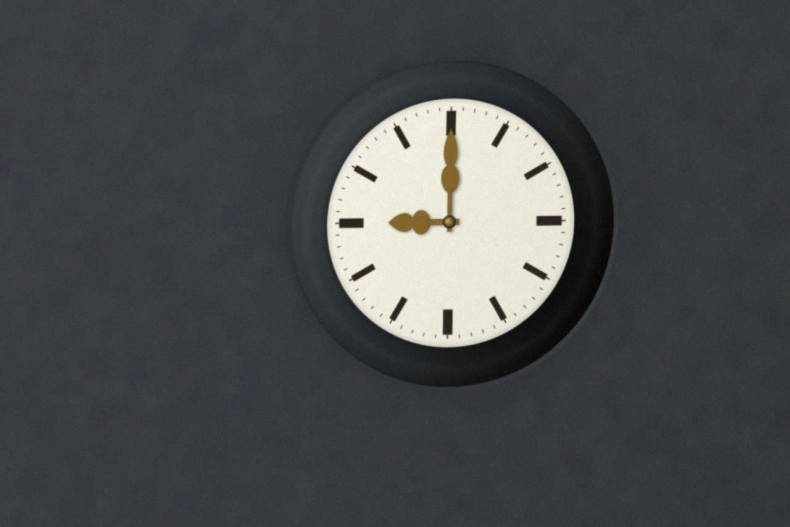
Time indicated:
9h00
